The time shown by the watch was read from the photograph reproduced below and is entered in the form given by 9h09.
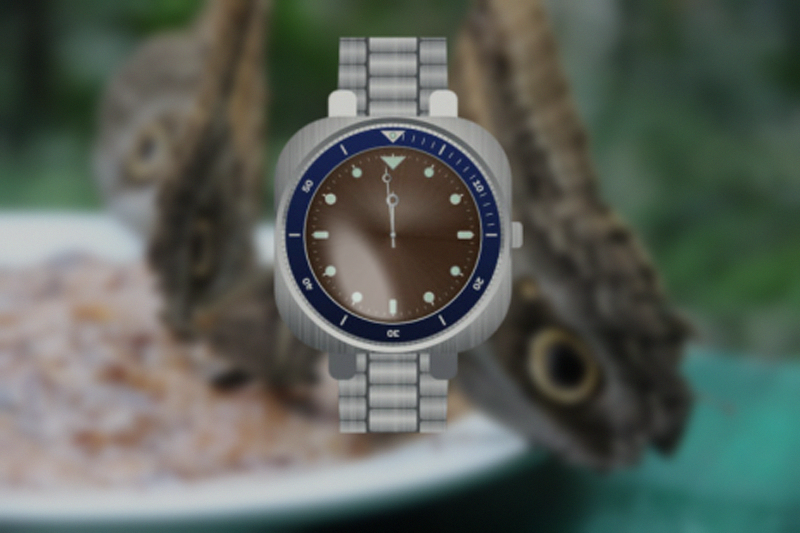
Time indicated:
11h59
